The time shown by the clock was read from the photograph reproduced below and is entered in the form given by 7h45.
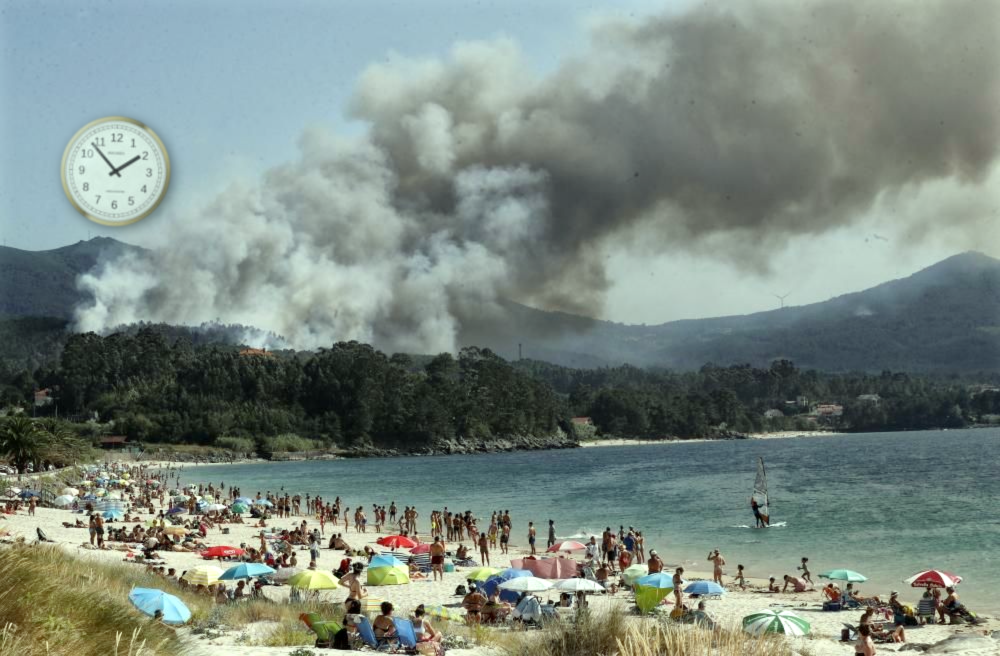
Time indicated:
1h53
